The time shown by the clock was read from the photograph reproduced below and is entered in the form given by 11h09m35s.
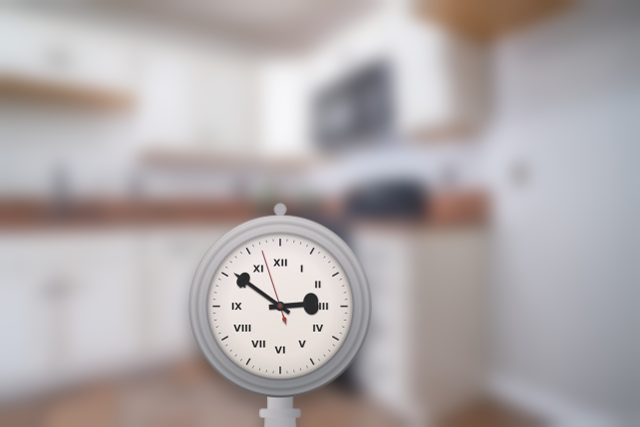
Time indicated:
2h50m57s
